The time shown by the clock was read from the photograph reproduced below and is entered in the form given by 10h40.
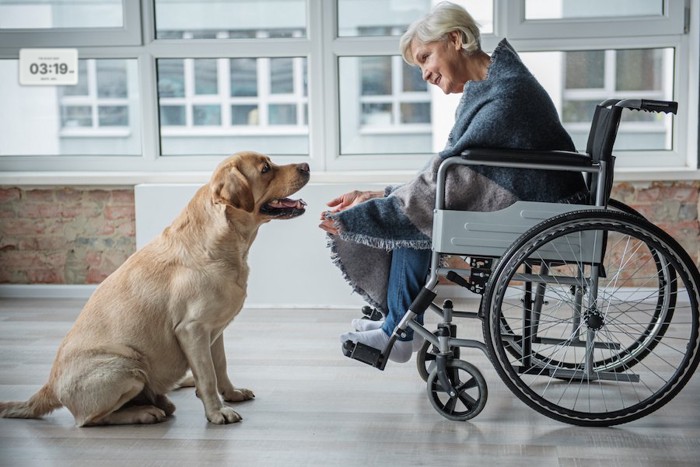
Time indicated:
3h19
